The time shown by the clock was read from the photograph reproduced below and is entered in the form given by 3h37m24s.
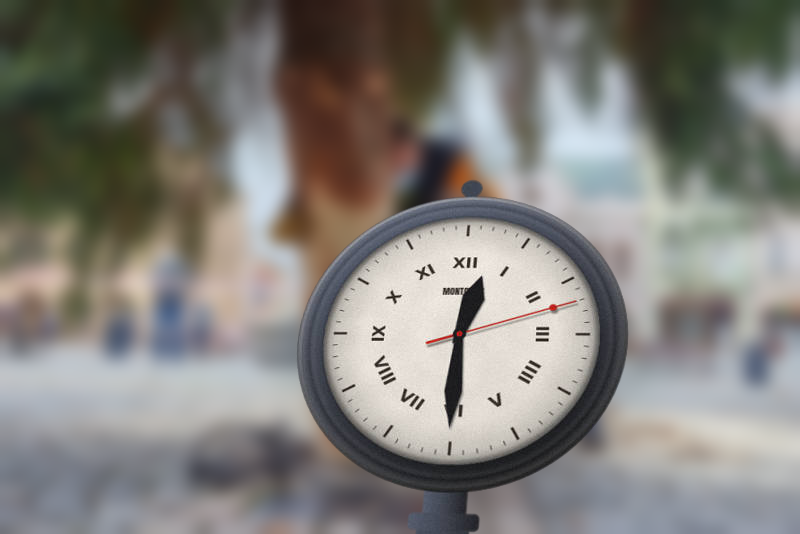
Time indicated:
12h30m12s
